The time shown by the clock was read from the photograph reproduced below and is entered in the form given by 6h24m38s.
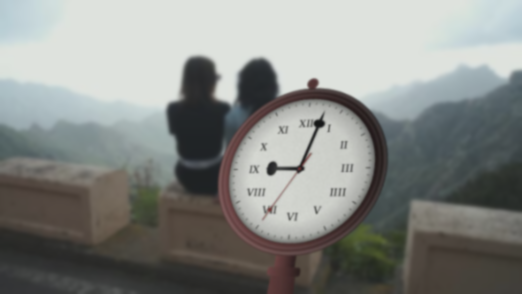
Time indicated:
9h02m35s
